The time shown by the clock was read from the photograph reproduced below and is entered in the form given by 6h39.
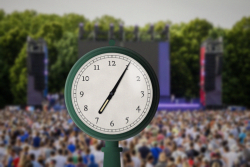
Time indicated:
7h05
